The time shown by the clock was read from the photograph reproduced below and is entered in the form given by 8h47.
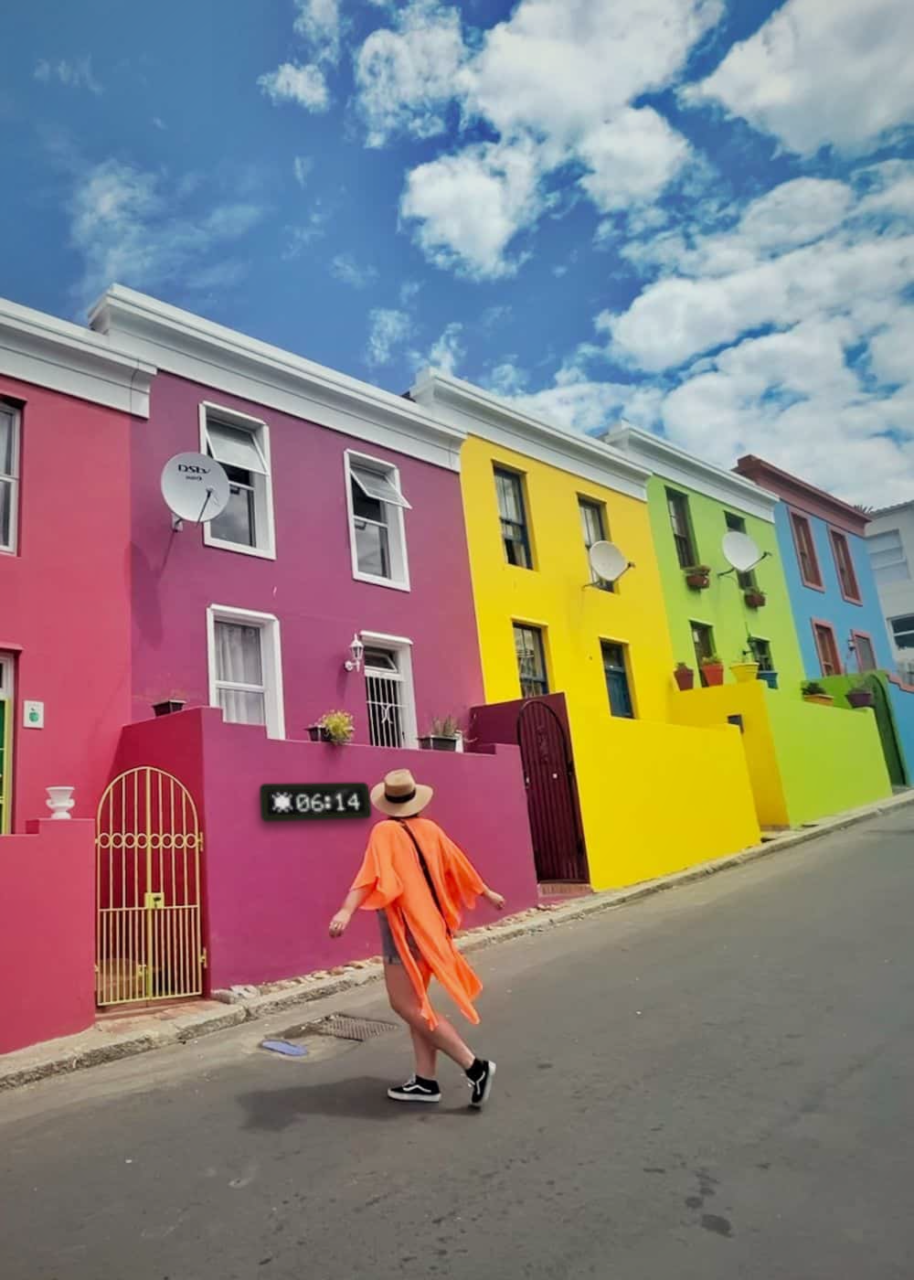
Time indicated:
6h14
